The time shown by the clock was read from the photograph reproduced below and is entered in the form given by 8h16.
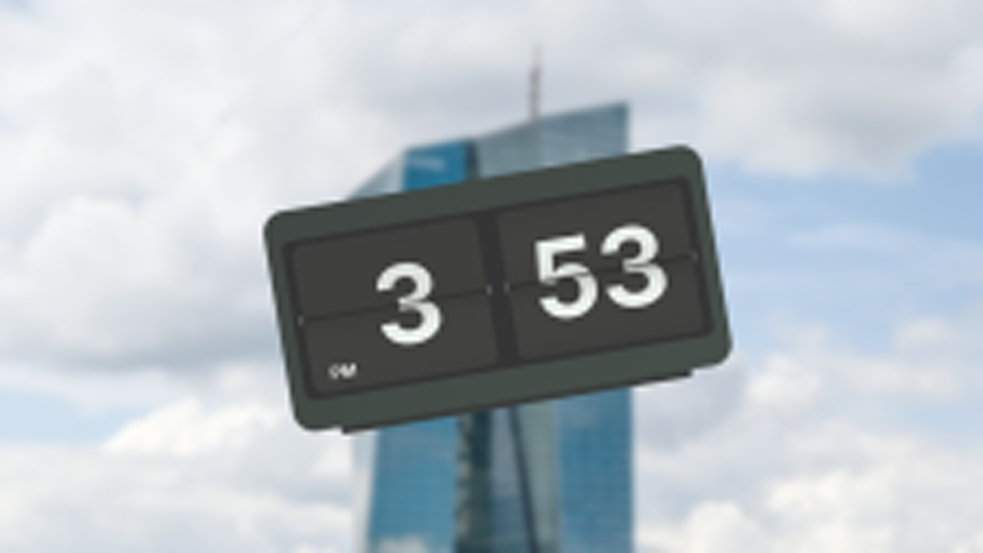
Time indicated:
3h53
